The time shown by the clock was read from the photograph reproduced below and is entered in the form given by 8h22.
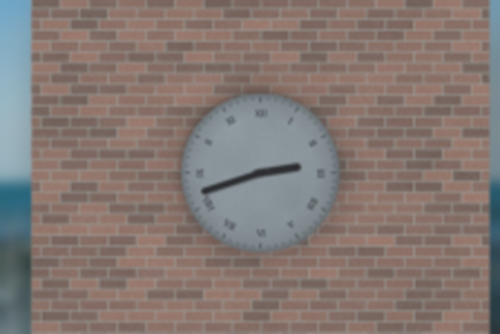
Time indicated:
2h42
